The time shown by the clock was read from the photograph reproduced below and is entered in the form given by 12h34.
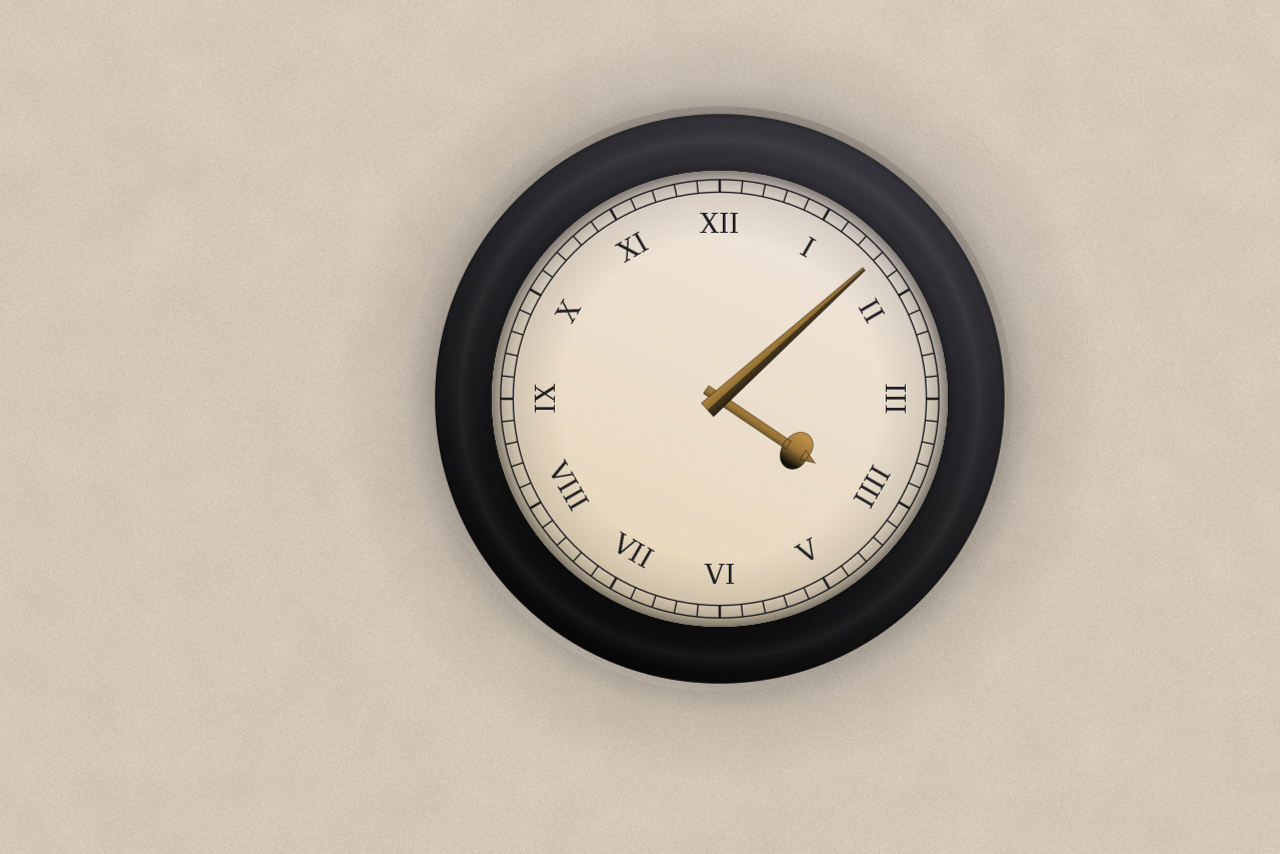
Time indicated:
4h08
